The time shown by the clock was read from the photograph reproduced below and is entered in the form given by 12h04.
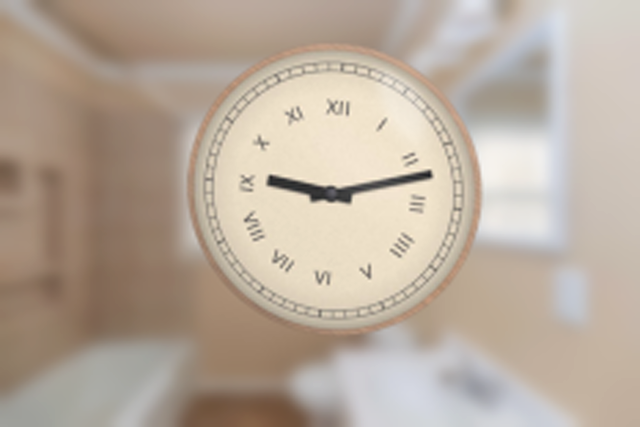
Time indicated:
9h12
